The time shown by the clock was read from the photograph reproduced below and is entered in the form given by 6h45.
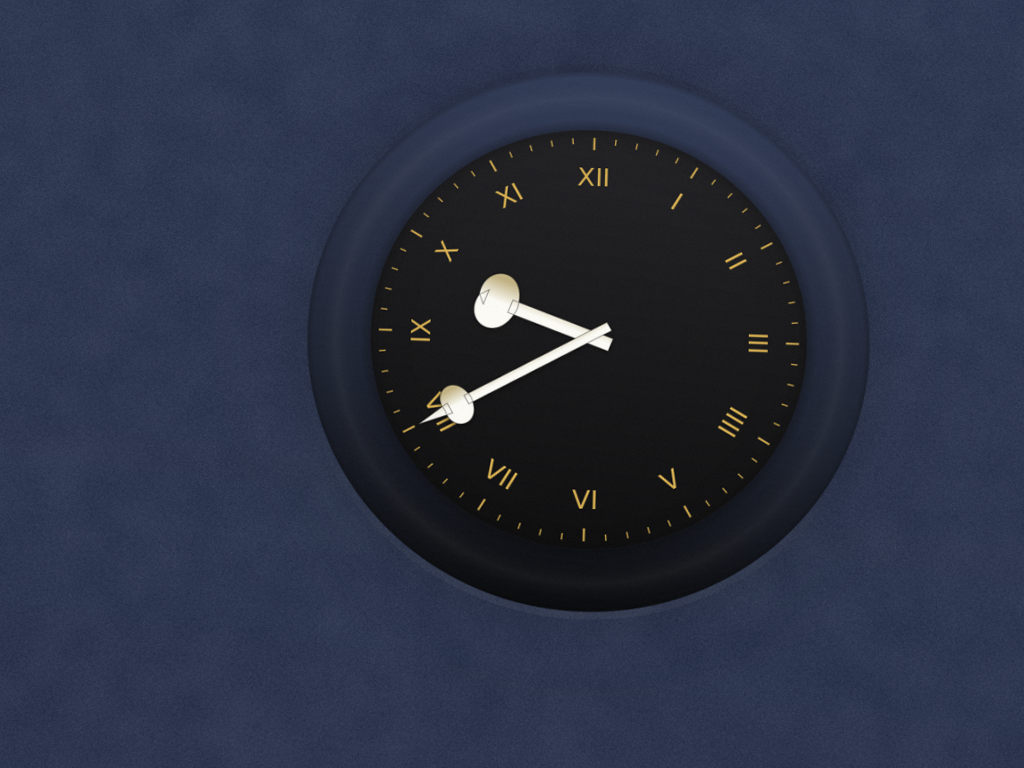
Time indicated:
9h40
